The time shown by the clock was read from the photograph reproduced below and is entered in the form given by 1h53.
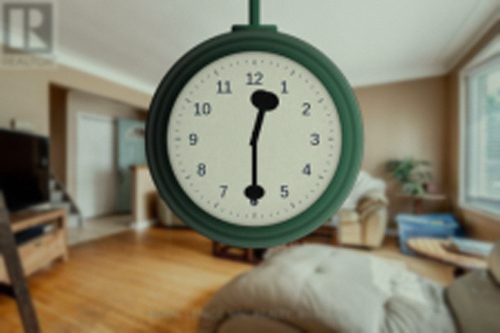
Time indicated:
12h30
